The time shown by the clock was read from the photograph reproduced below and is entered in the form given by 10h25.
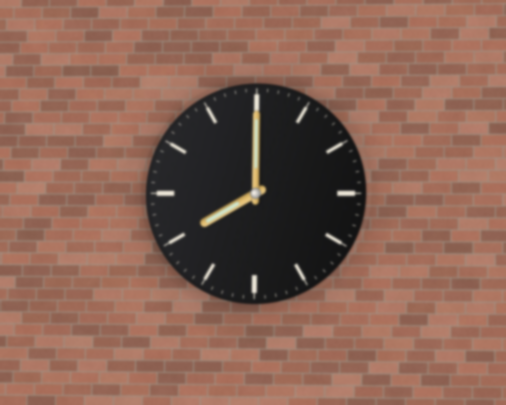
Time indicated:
8h00
